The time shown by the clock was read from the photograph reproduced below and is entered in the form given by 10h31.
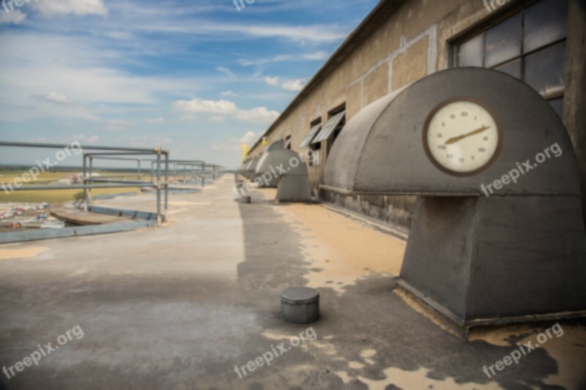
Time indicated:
8h11
